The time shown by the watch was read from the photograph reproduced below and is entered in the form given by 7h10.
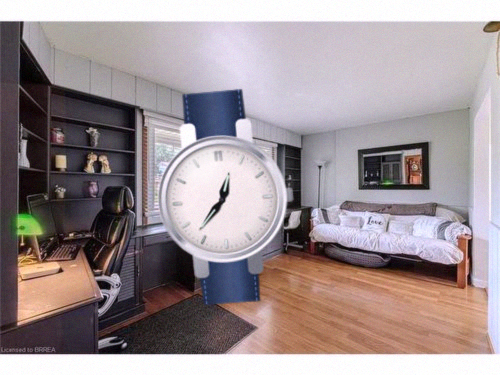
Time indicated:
12h37
